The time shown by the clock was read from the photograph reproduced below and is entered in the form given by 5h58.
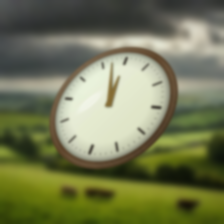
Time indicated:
11h57
